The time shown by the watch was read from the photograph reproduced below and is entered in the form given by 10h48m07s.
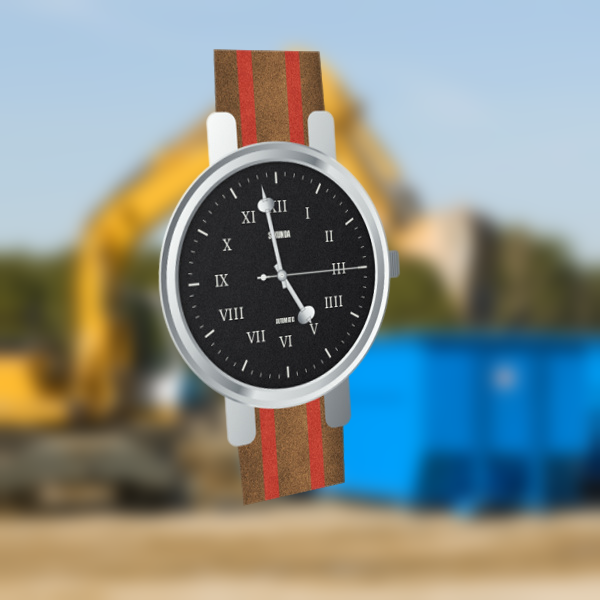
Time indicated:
4h58m15s
